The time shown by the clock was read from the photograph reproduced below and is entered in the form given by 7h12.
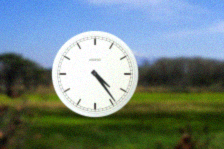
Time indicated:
4h24
